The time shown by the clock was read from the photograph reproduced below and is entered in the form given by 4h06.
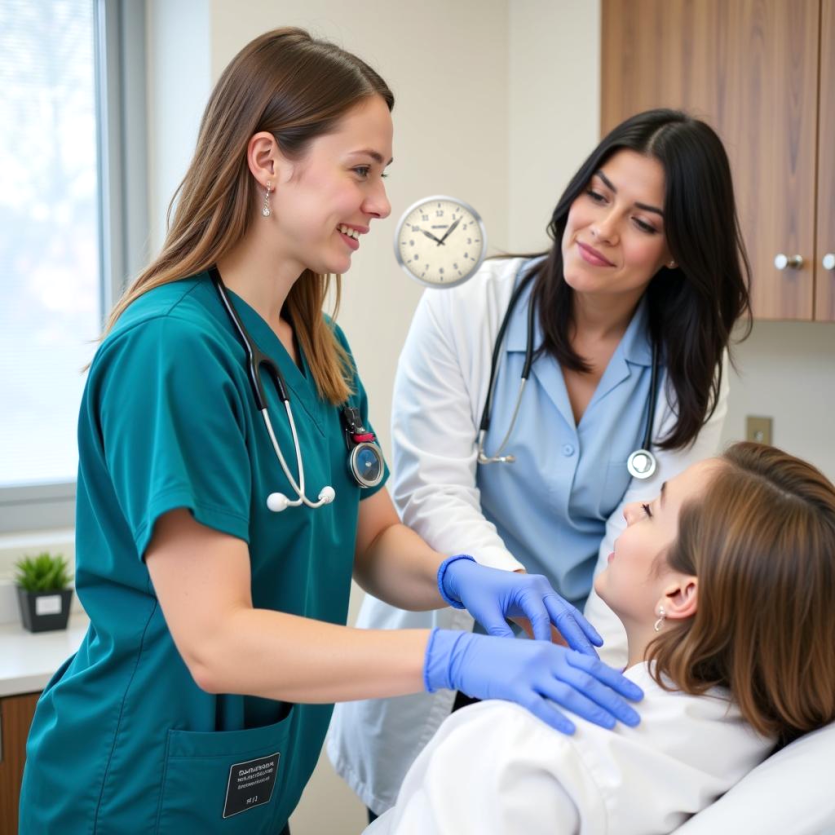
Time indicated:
10h07
